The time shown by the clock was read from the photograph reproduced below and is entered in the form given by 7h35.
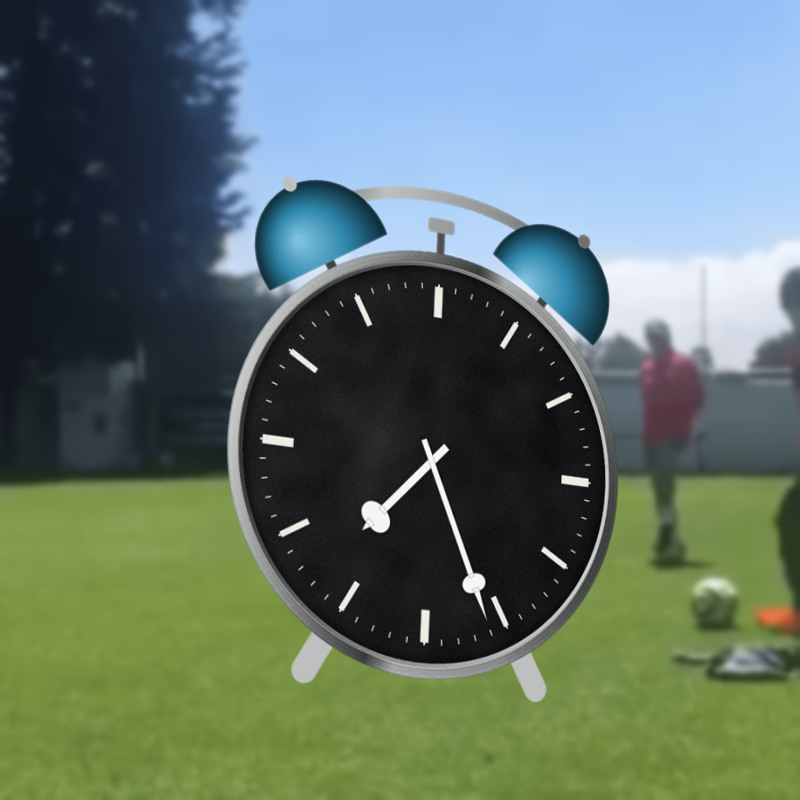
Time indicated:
7h26
